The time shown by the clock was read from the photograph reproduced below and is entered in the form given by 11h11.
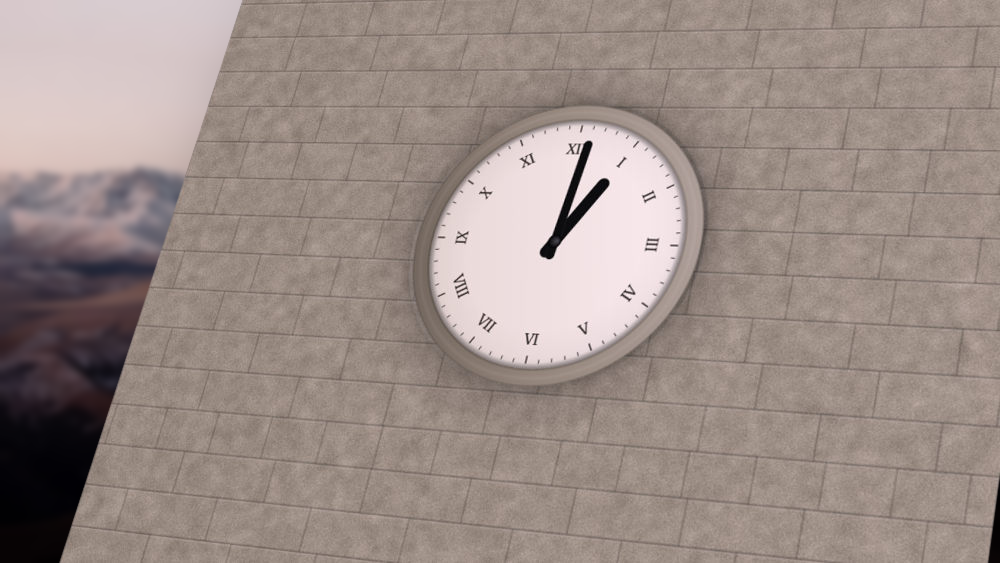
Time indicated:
1h01
